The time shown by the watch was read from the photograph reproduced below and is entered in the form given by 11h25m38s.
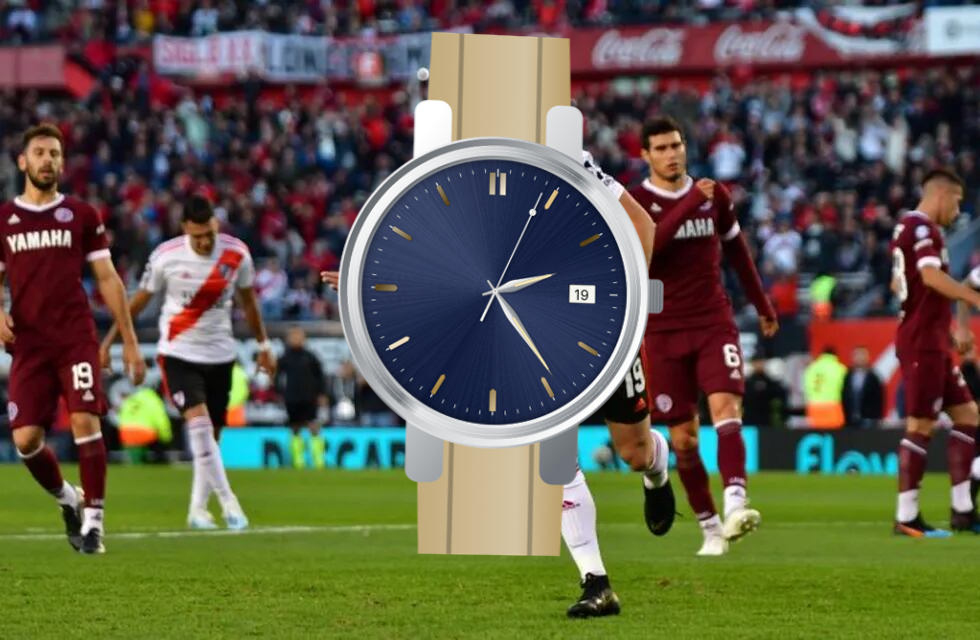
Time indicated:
2h24m04s
